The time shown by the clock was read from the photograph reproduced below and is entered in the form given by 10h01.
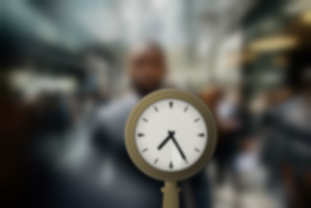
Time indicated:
7h25
